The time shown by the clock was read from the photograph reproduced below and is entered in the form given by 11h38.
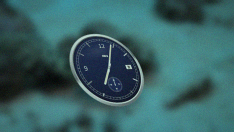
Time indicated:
7h04
